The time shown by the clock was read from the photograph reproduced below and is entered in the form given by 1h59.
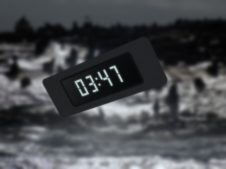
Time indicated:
3h47
